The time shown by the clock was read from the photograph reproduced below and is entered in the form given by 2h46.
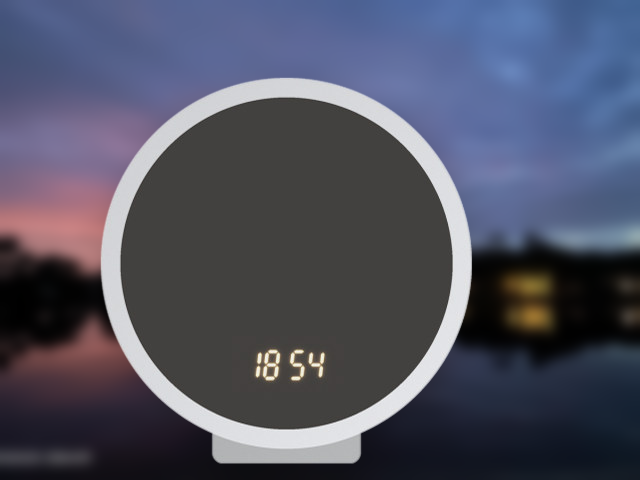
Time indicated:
18h54
